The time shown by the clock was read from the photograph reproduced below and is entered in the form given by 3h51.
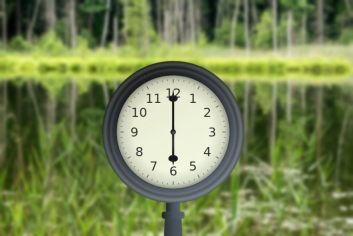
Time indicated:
6h00
